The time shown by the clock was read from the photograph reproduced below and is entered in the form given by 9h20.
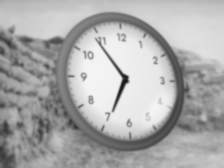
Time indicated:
6h54
